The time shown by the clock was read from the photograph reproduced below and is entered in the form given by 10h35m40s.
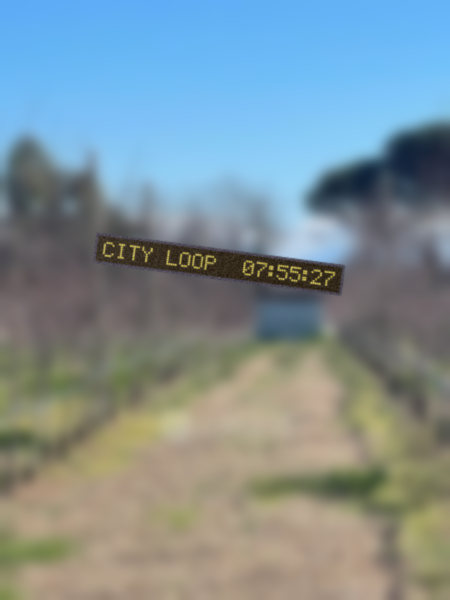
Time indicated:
7h55m27s
